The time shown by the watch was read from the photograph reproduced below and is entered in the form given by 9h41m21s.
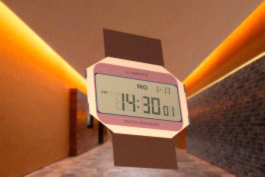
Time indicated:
14h30m01s
